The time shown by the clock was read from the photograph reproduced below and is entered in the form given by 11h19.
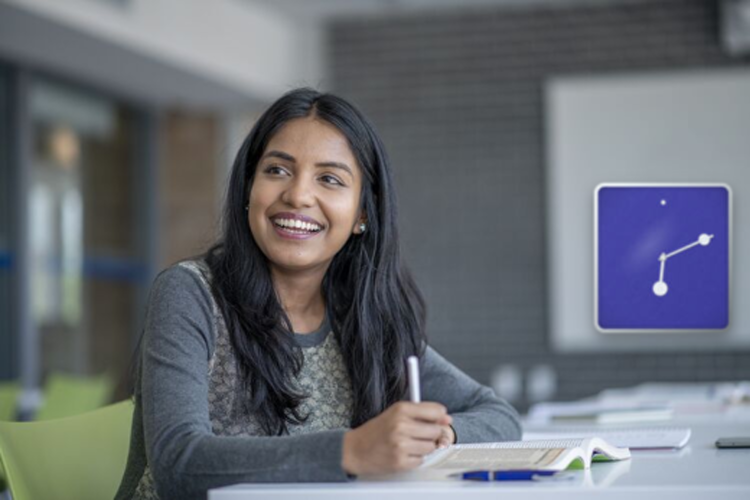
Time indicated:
6h11
